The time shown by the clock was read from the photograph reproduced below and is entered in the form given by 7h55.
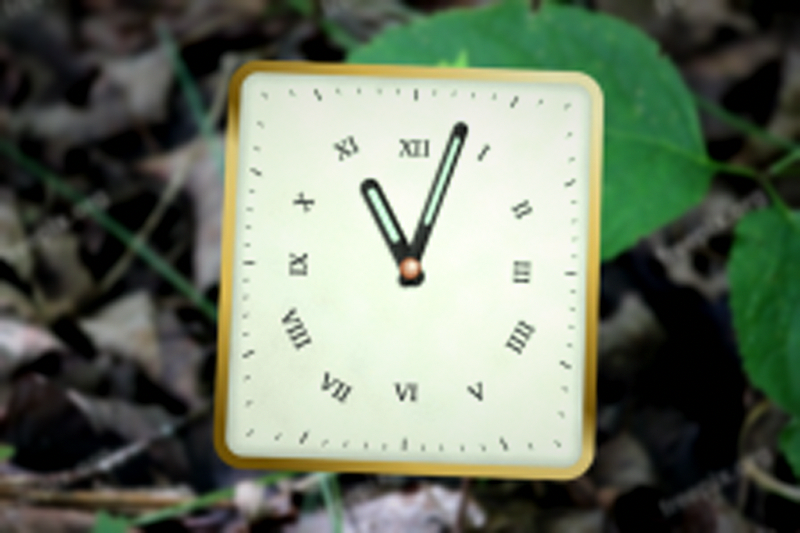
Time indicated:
11h03
